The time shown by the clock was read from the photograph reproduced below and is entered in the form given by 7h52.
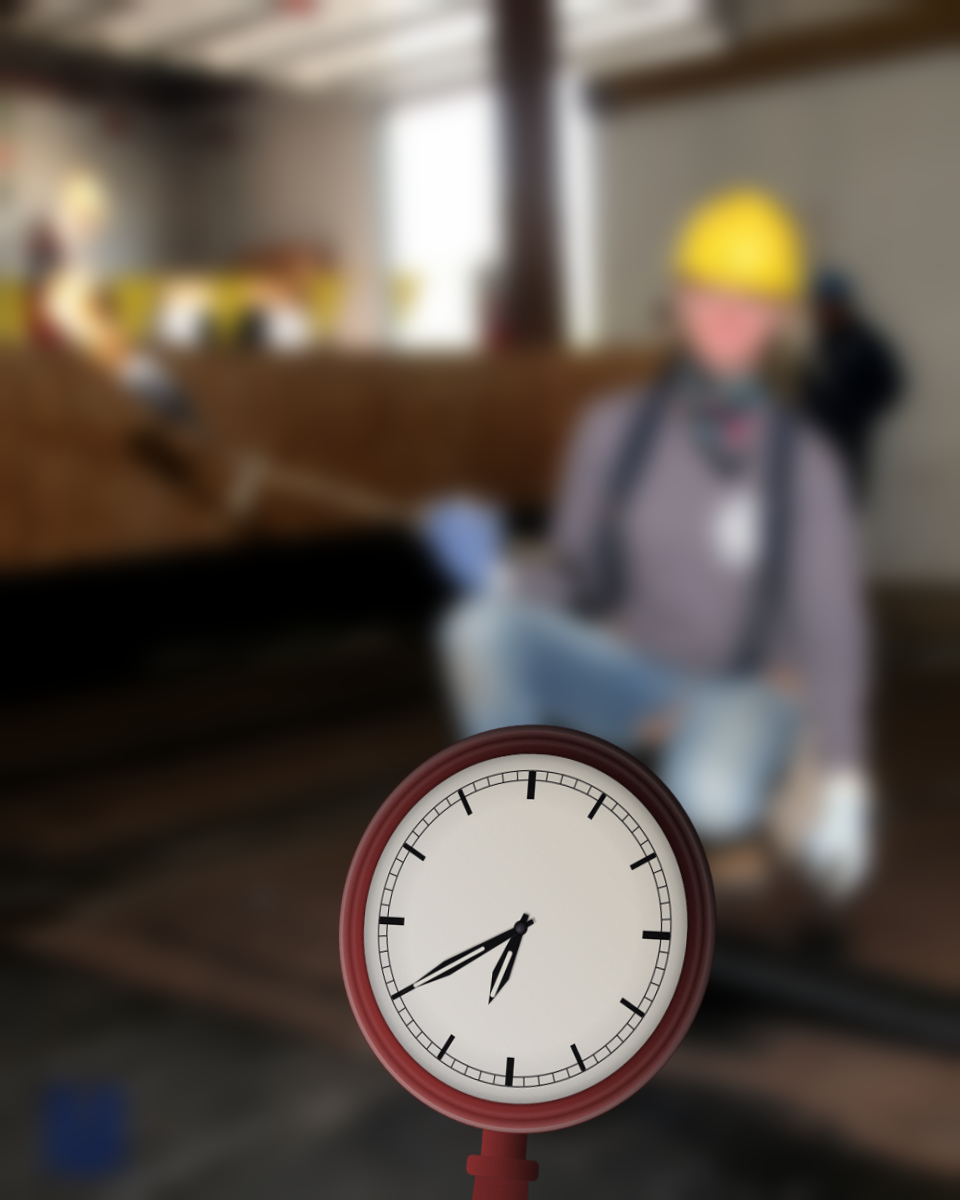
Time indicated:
6h40
